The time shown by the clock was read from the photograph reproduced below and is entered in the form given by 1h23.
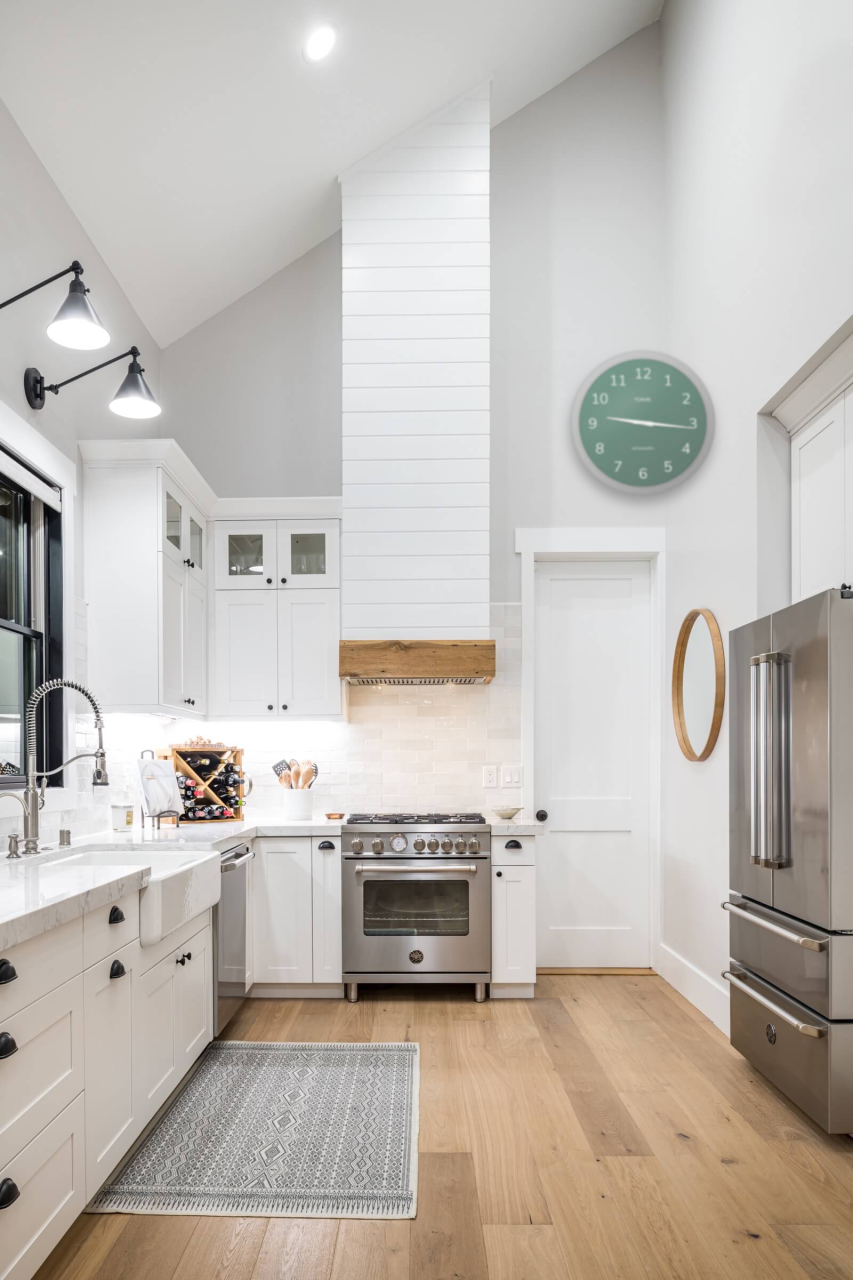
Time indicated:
9h16
